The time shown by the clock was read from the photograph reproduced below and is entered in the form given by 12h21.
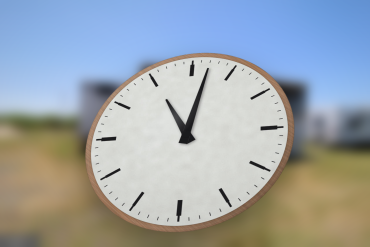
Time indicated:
11h02
